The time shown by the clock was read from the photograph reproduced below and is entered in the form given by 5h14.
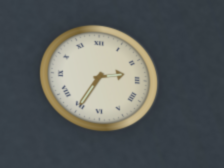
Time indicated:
2h35
